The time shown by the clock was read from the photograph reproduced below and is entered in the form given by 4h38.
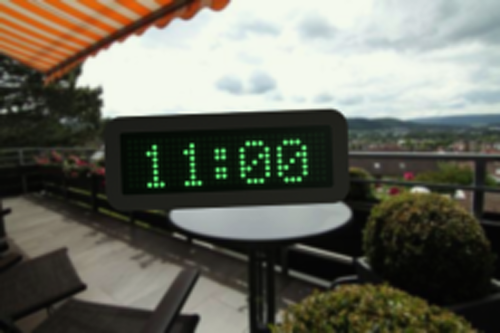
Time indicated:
11h00
